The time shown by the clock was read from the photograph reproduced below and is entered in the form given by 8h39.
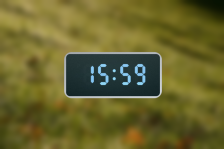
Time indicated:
15h59
